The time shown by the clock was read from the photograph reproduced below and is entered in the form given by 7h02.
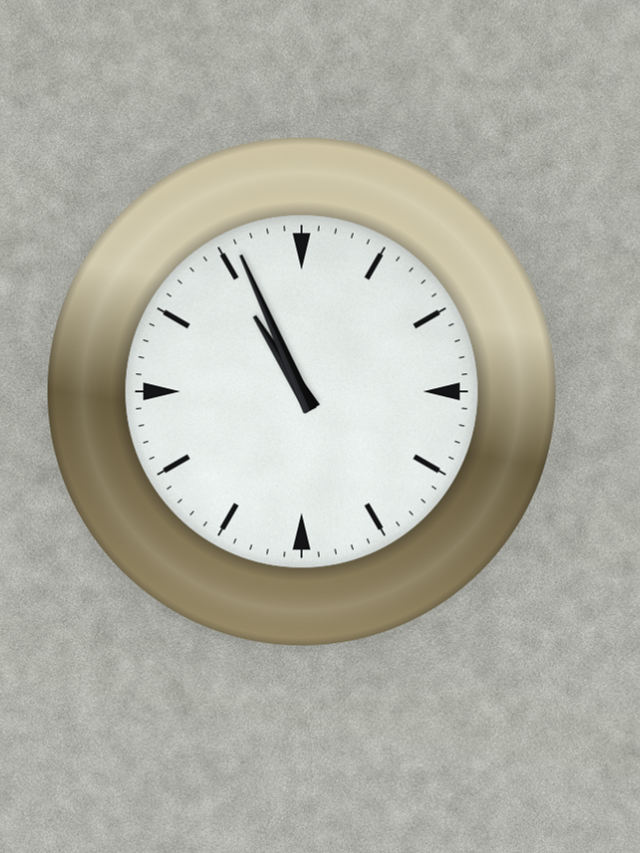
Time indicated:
10h56
